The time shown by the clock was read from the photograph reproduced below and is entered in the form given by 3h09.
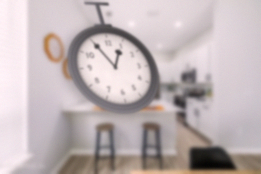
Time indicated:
12h55
